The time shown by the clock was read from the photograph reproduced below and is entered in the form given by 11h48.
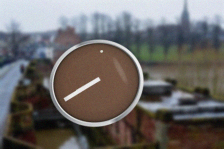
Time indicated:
7h38
